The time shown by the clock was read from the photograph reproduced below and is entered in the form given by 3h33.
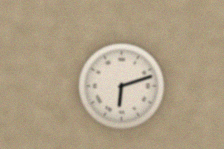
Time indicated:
6h12
